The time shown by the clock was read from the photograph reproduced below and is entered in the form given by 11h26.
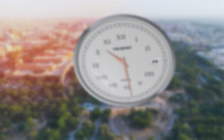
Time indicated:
10h29
